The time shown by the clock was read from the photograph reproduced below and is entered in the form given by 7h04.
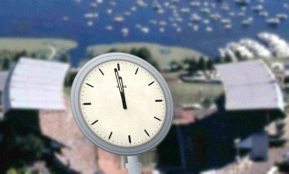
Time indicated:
11h59
